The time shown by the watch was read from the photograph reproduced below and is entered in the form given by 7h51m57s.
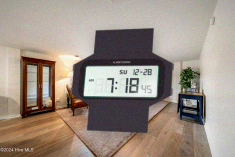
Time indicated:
7h18m45s
